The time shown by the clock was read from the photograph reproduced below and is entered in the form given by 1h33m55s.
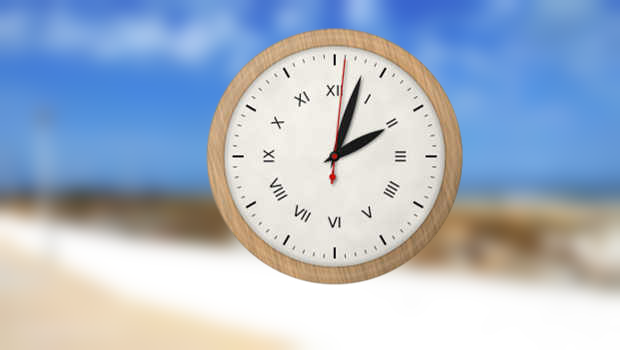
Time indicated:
2h03m01s
